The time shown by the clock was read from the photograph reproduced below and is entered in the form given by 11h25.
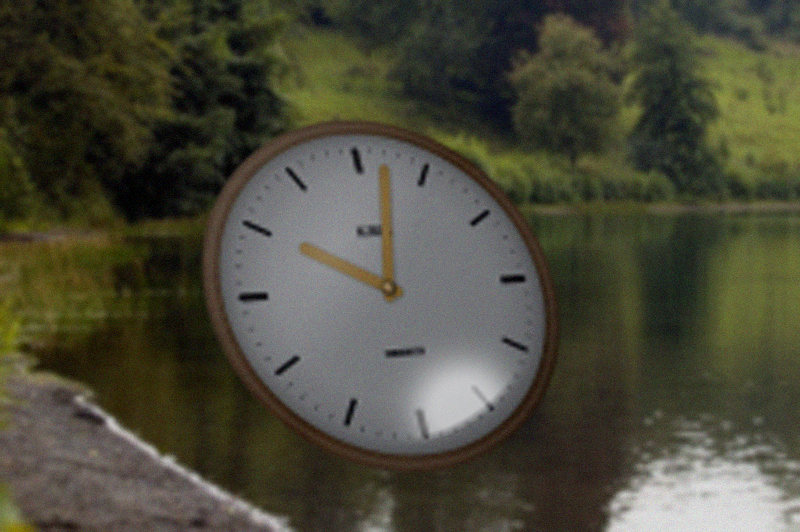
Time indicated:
10h02
